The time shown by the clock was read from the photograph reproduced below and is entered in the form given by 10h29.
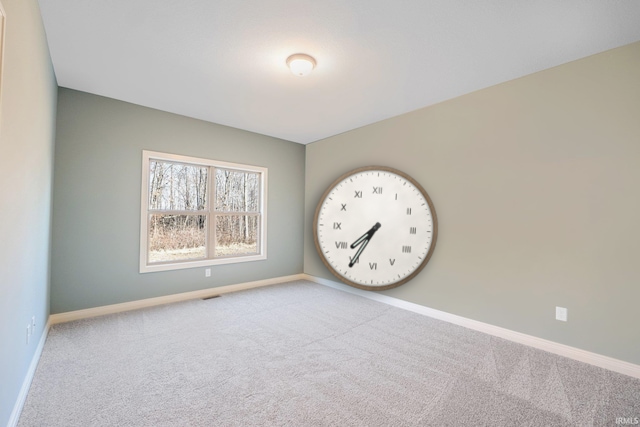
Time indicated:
7h35
